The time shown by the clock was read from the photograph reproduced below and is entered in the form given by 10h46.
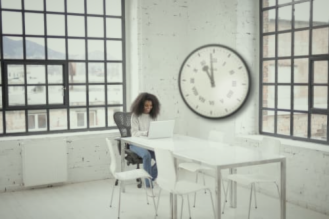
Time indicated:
10h59
